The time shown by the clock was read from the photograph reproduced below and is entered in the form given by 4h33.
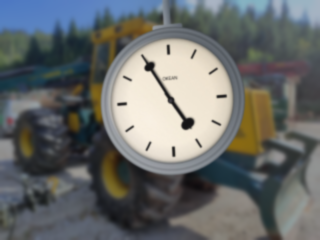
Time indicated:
4h55
